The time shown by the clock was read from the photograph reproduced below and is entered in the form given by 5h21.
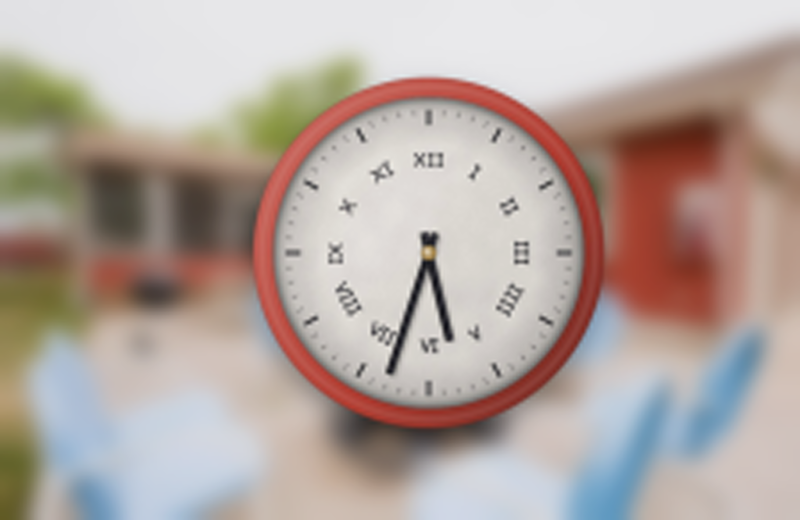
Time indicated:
5h33
